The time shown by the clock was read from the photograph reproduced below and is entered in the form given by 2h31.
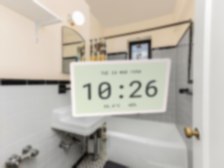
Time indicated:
10h26
